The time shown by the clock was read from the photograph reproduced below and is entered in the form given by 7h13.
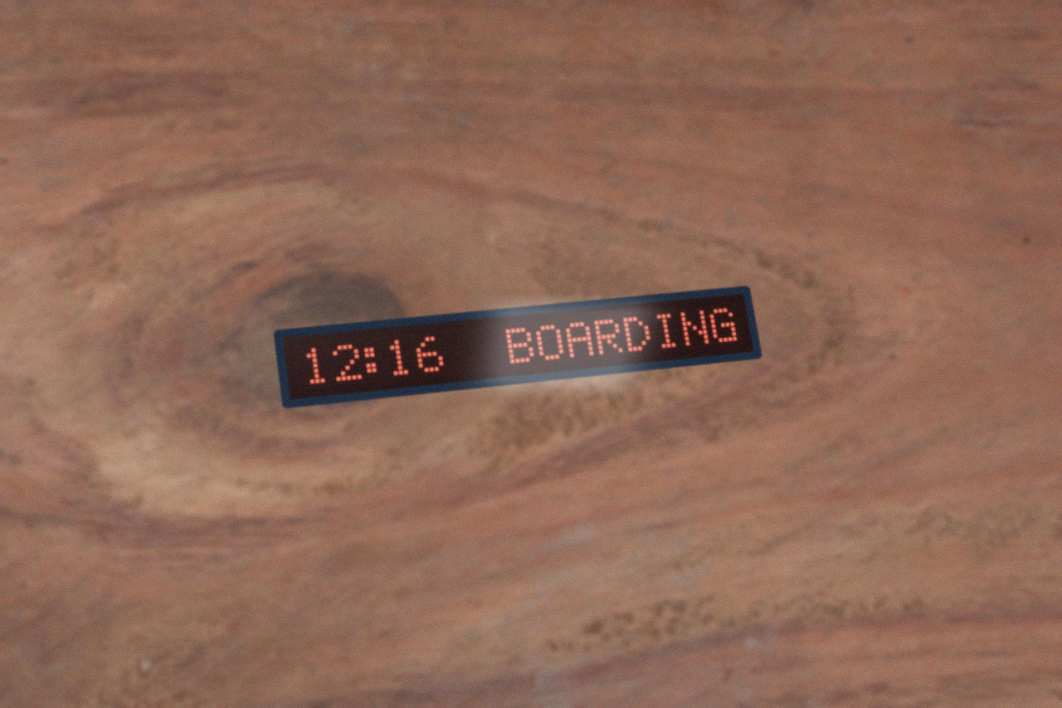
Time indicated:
12h16
